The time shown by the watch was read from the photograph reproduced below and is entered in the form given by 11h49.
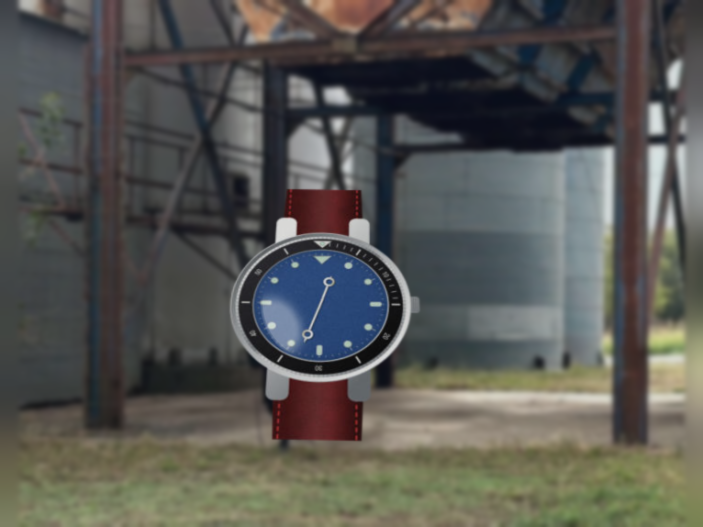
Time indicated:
12h33
